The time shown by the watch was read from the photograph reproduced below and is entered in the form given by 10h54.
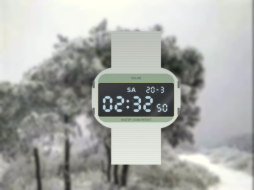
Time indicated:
2h32
